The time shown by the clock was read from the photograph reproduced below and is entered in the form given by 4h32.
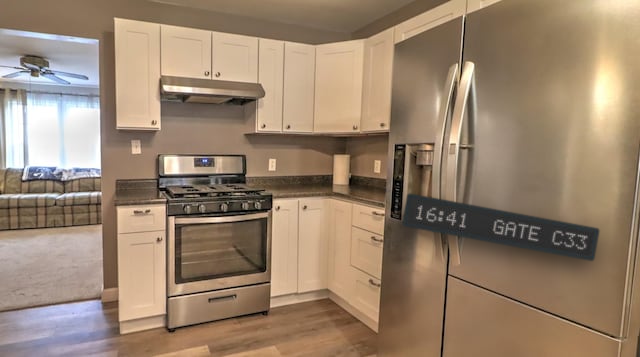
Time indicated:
16h41
